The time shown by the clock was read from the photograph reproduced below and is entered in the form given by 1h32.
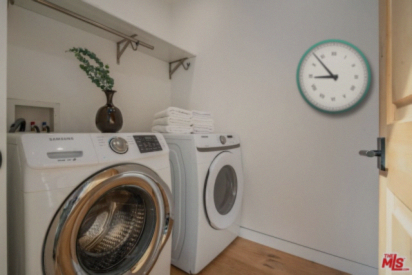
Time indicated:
8h53
